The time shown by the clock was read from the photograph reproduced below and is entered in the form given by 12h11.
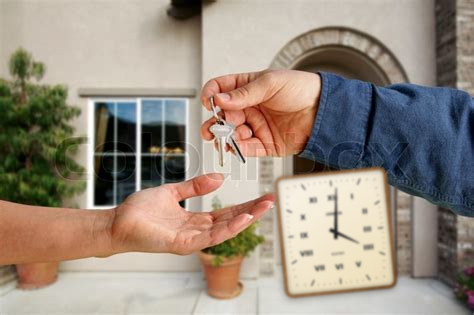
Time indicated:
4h01
